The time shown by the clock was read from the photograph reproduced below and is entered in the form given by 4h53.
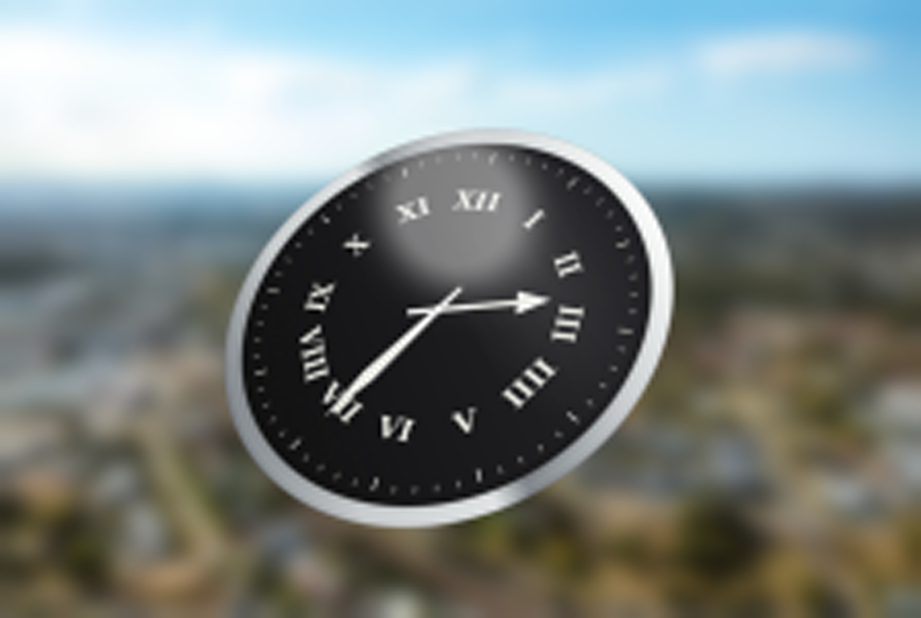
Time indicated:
2h35
